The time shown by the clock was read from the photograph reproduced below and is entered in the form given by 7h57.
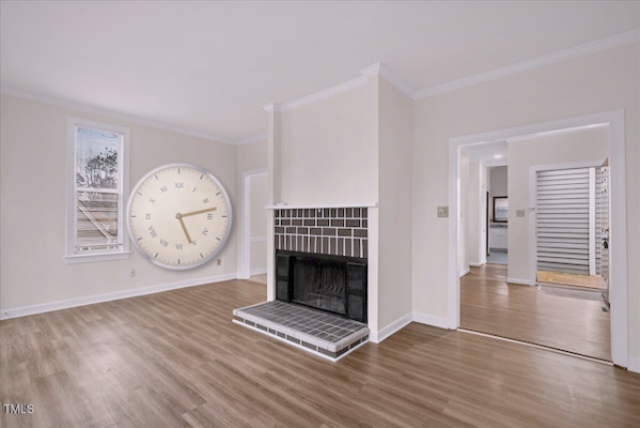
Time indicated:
5h13
